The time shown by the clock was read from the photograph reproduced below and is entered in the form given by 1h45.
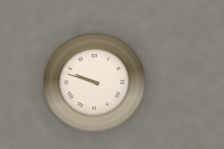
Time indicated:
9h48
